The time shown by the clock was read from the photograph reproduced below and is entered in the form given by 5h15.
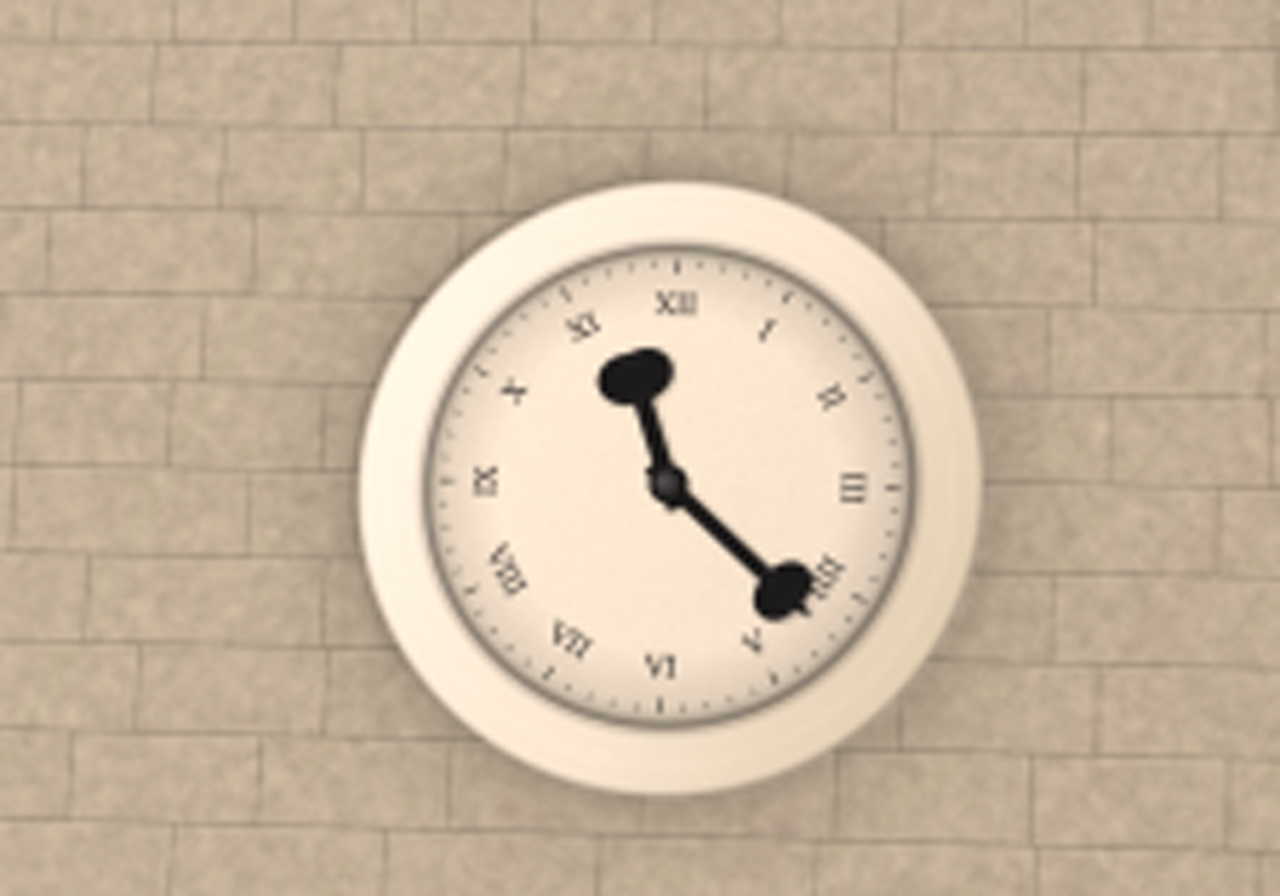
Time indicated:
11h22
